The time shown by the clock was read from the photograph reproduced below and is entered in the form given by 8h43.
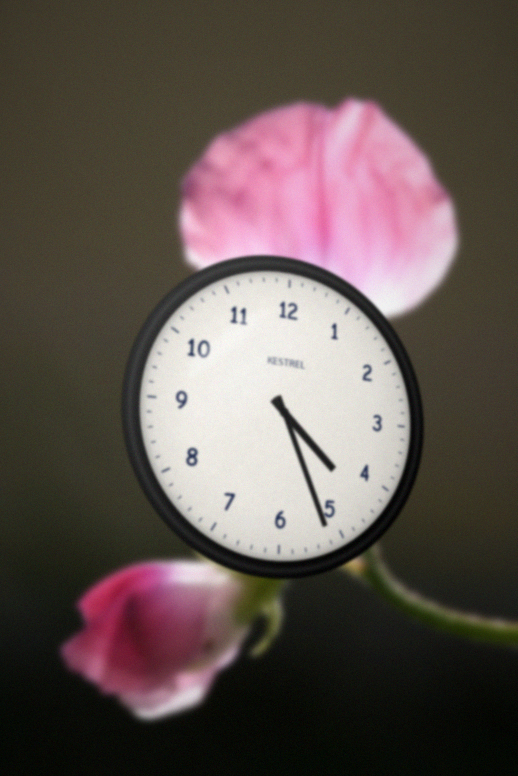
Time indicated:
4h26
